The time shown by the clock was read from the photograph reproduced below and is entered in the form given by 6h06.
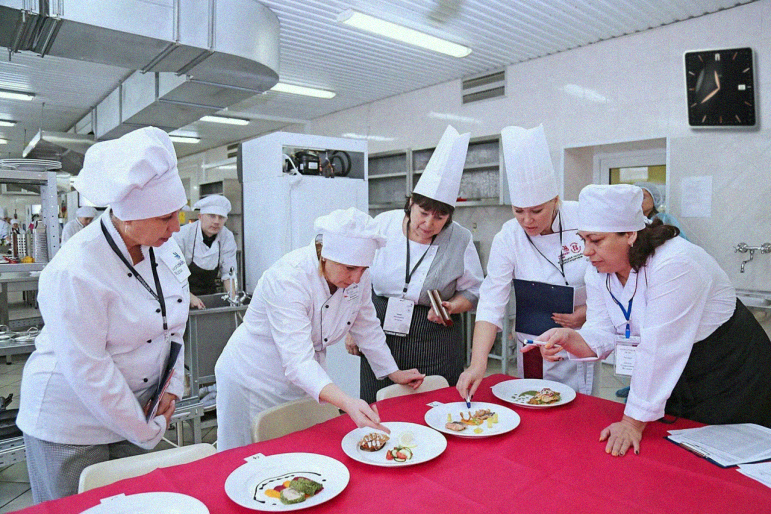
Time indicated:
11h39
